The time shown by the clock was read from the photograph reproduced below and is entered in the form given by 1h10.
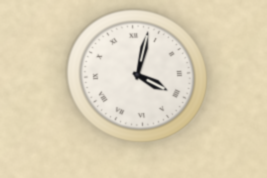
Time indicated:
4h03
